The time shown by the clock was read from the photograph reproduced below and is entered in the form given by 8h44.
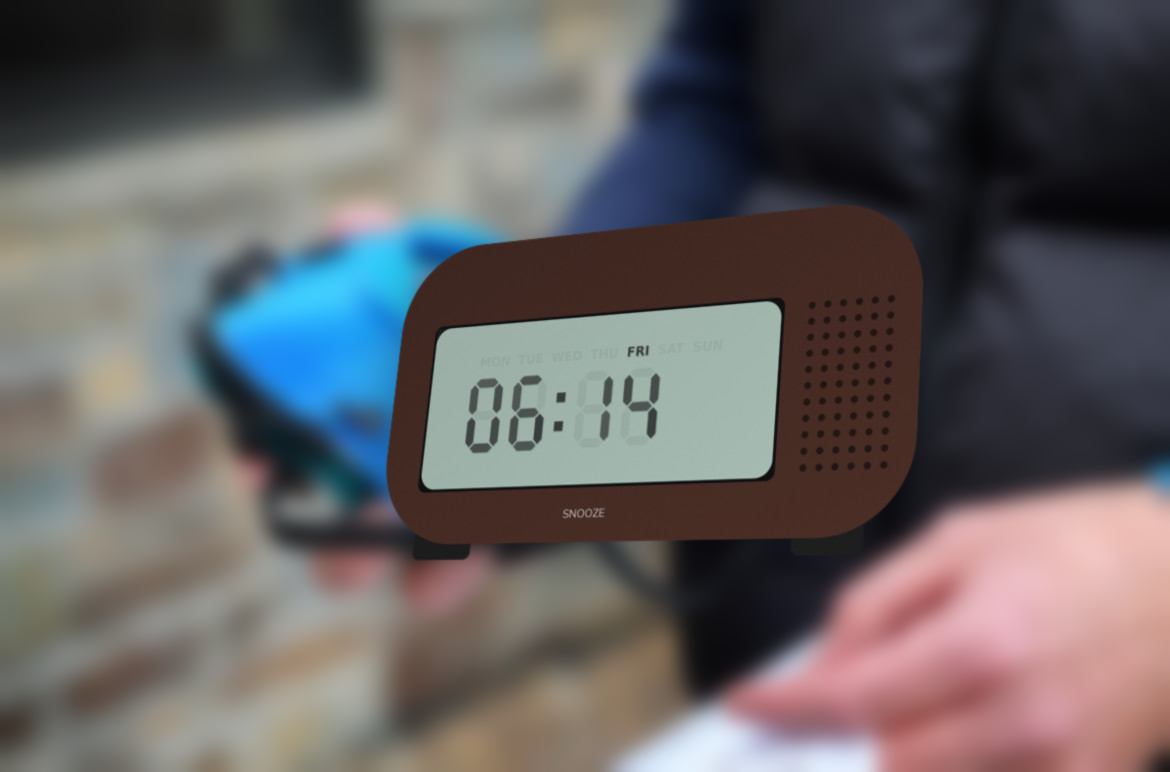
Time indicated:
6h14
